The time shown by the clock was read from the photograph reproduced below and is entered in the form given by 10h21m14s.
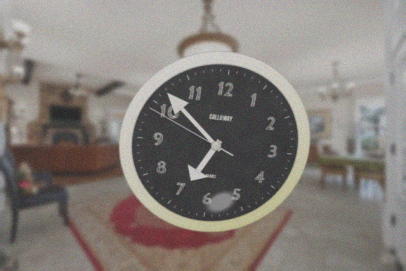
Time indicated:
6h51m49s
